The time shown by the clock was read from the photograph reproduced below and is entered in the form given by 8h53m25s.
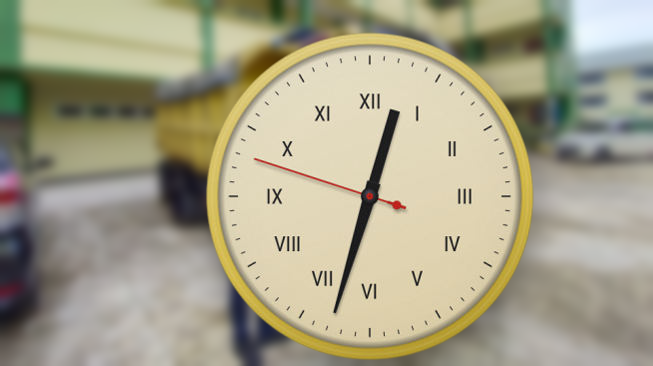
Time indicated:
12h32m48s
